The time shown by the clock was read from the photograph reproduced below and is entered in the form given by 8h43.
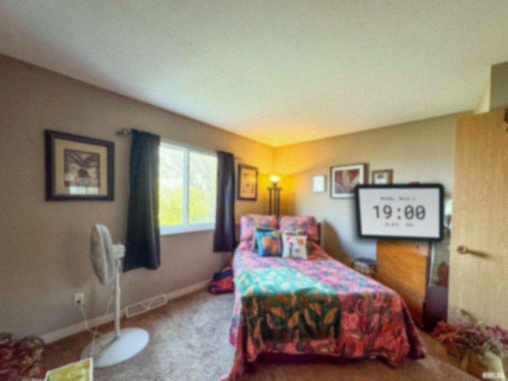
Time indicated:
19h00
